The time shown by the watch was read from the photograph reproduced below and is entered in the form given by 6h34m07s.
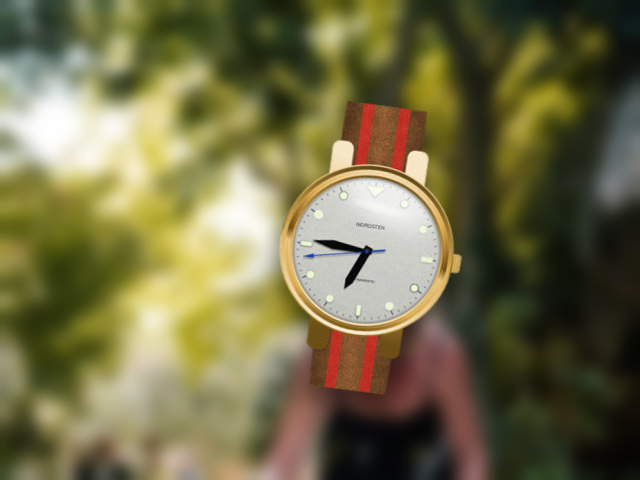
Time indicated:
6h45m43s
